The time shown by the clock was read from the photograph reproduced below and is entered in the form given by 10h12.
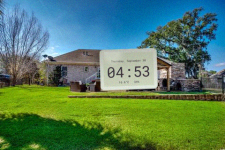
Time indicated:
4h53
